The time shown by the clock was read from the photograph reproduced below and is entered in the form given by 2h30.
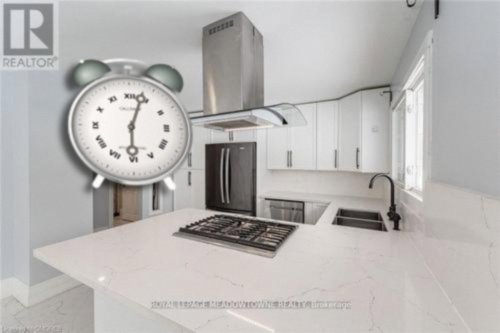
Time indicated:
6h03
